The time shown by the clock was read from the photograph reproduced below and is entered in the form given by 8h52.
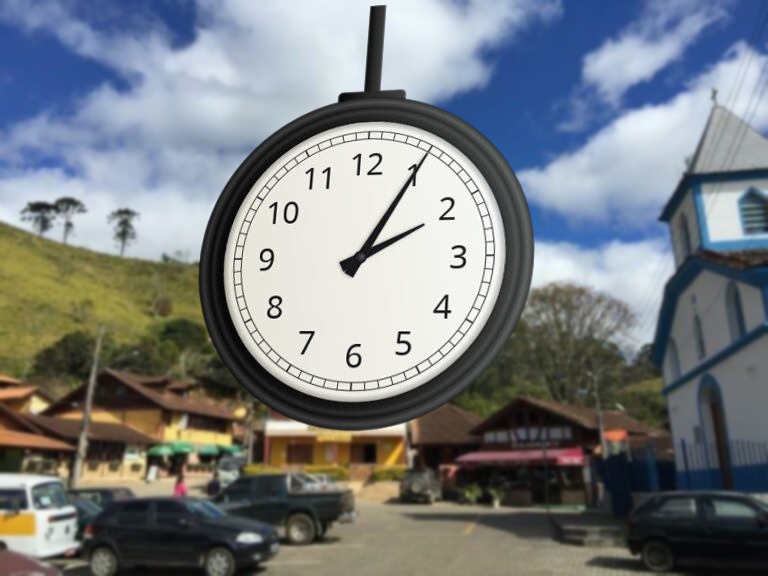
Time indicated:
2h05
